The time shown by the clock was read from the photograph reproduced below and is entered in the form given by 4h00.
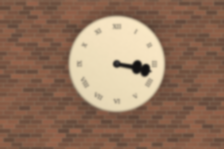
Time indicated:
3h17
